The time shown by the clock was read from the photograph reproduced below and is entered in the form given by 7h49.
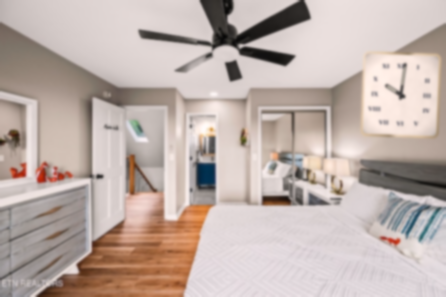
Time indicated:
10h01
